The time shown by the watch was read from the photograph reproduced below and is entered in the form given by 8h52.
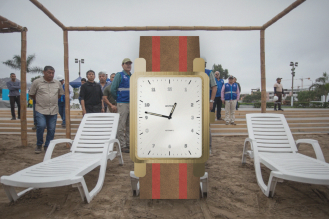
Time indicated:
12h47
